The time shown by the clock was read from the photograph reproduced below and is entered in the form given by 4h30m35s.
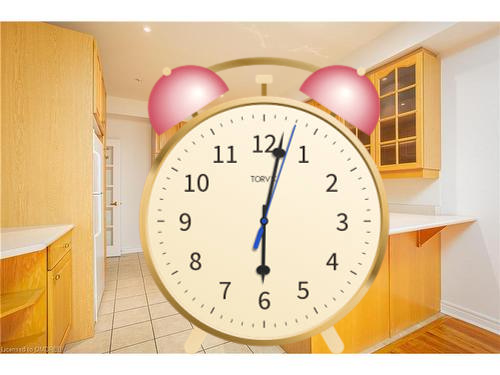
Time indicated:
6h02m03s
